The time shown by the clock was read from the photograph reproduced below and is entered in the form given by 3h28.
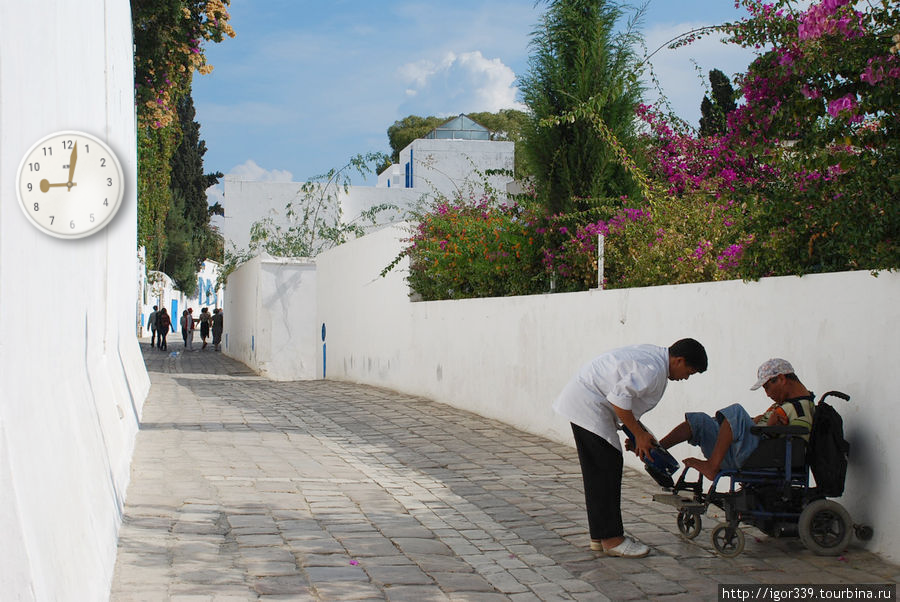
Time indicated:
9h02
